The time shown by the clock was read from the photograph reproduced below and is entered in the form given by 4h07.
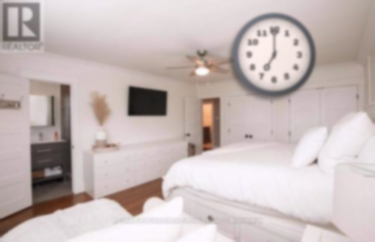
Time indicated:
7h00
